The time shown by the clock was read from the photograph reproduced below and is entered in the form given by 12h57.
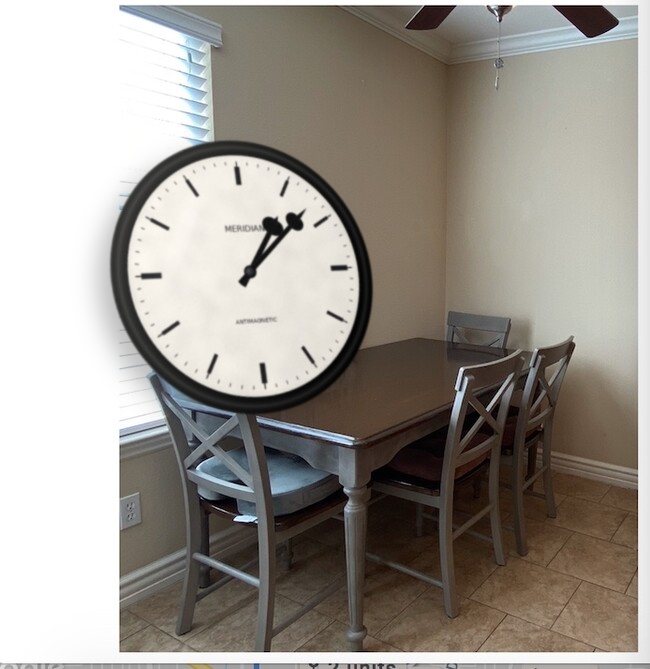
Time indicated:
1h08
